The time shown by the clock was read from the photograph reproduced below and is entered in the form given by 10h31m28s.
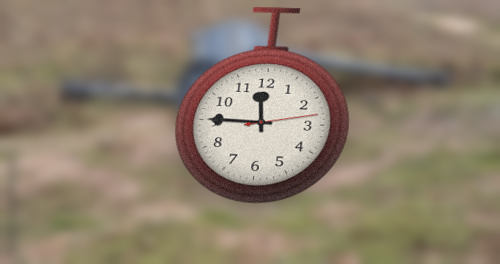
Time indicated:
11h45m13s
